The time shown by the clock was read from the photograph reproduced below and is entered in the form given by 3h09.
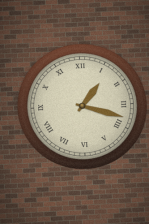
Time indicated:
1h18
